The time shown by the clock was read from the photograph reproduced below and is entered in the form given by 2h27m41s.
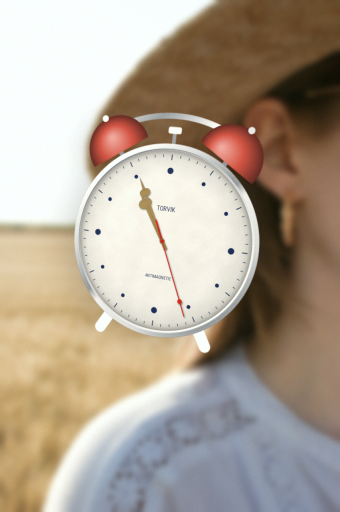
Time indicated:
10h55m26s
